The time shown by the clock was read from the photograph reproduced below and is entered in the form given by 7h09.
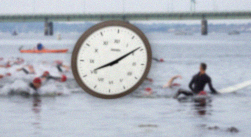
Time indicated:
8h09
